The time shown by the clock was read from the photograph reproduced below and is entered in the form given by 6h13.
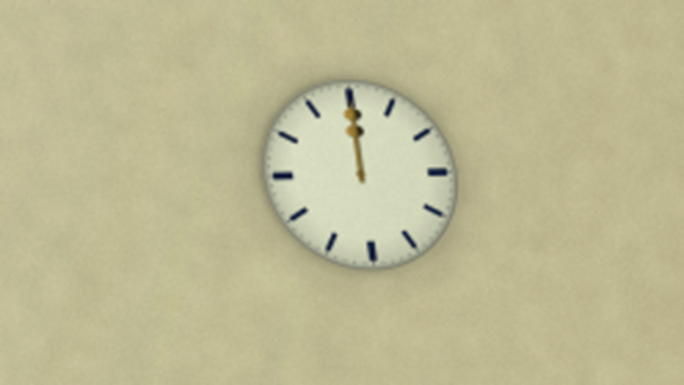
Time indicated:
12h00
